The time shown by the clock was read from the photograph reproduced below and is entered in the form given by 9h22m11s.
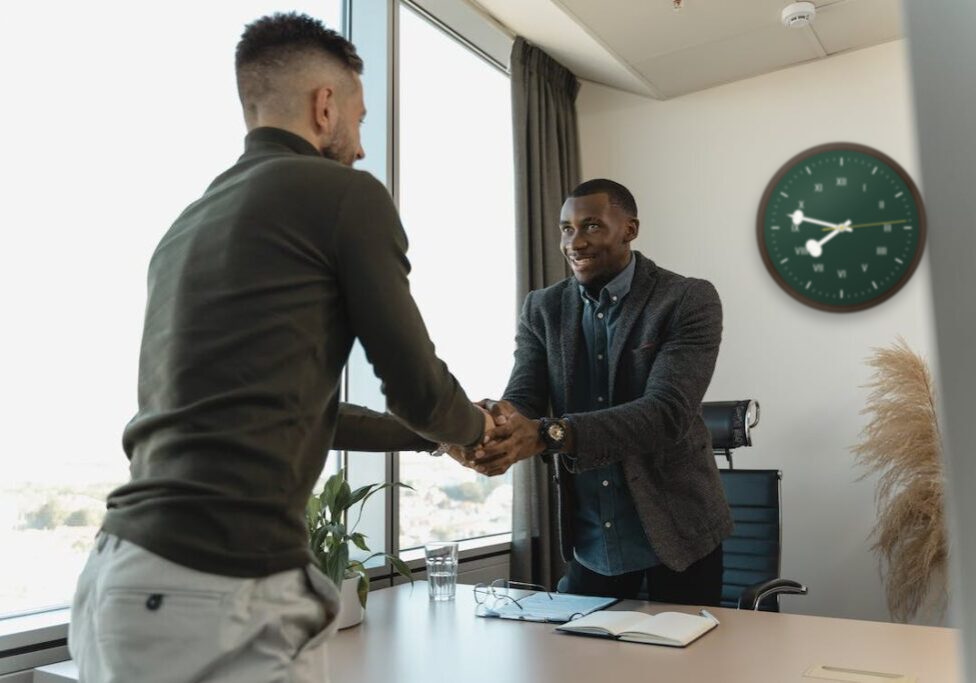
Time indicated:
7h47m14s
